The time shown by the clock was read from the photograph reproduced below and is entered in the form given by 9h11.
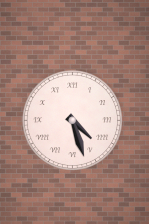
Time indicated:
4h27
